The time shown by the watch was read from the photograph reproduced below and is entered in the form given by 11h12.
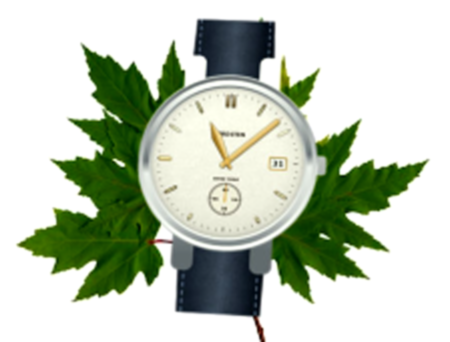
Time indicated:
11h08
